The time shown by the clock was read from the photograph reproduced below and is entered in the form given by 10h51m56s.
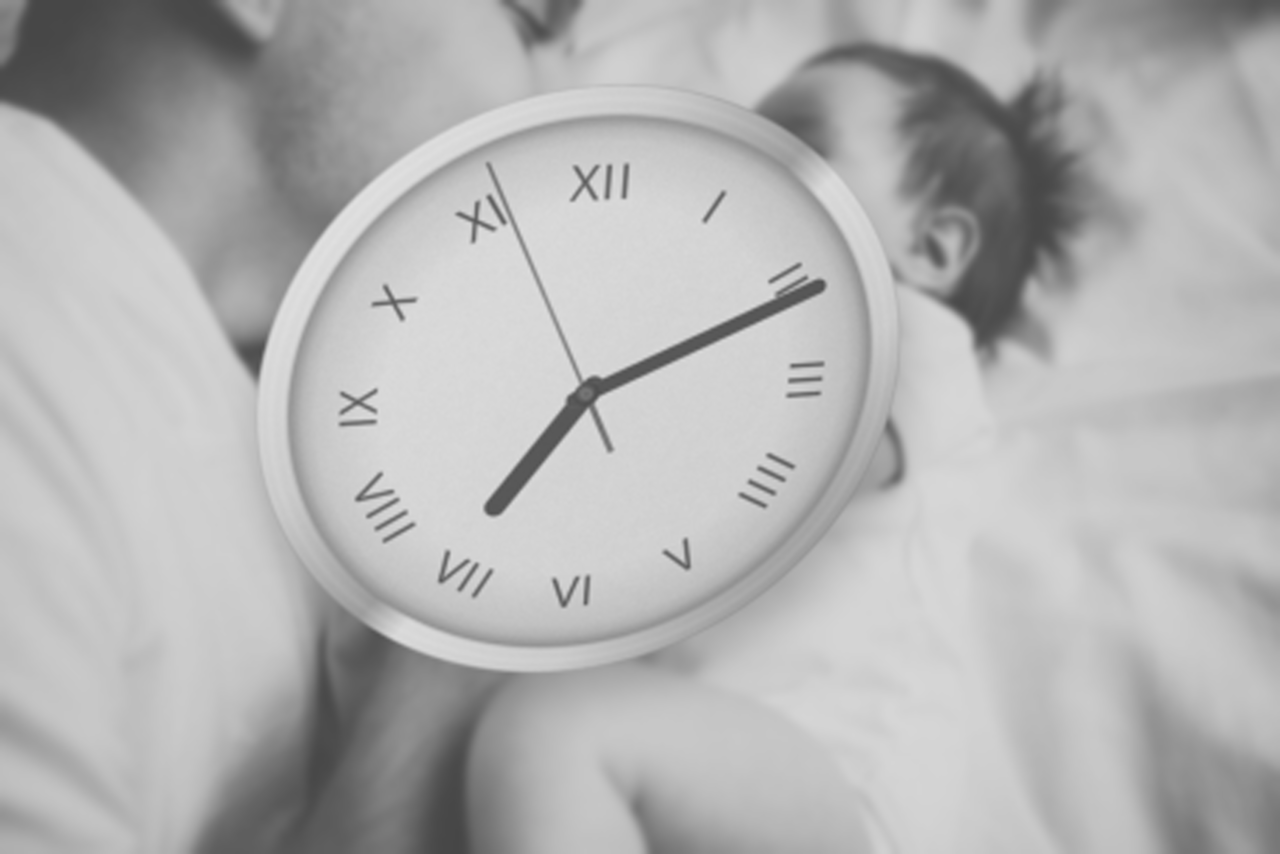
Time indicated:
7h10m56s
